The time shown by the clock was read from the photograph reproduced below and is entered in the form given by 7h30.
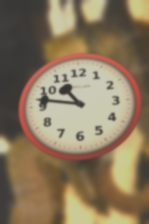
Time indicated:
10h47
